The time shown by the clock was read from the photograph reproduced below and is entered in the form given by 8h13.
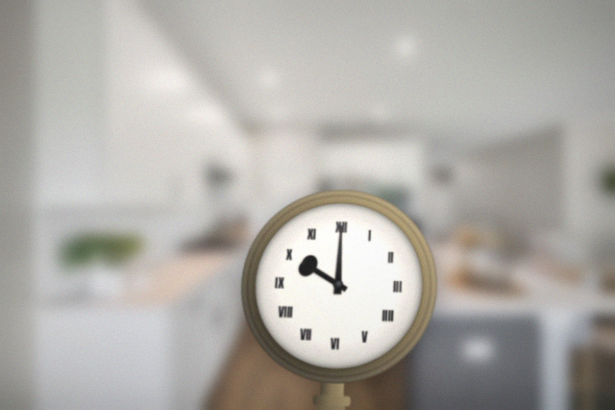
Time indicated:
10h00
